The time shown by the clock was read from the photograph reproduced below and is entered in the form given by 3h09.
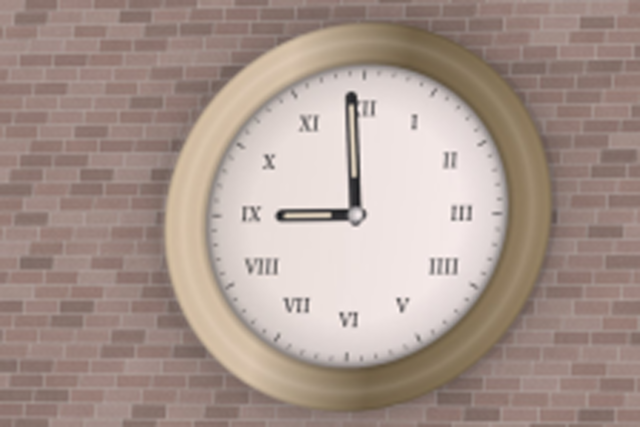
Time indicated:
8h59
